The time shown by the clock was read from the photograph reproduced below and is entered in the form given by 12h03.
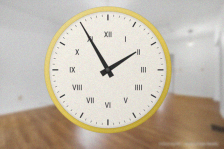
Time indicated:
1h55
